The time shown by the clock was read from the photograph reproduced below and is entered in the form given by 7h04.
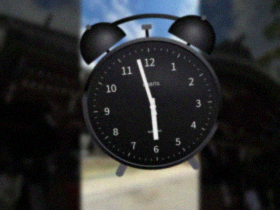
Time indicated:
5h58
